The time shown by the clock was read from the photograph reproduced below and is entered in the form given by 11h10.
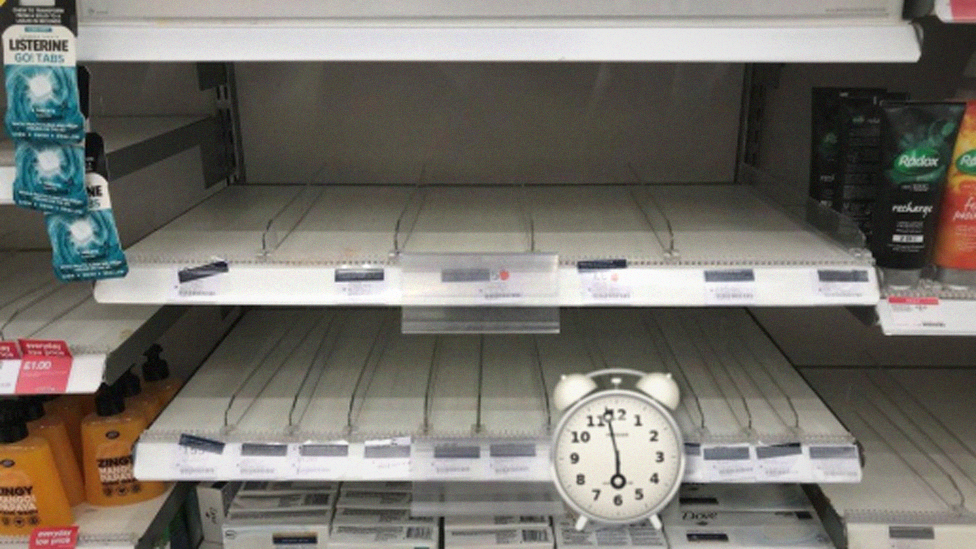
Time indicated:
5h58
